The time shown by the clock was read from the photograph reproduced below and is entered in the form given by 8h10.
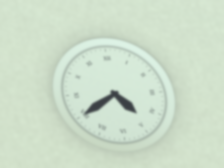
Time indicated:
4h40
